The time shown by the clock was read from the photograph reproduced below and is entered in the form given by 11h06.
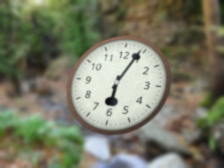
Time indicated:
6h04
